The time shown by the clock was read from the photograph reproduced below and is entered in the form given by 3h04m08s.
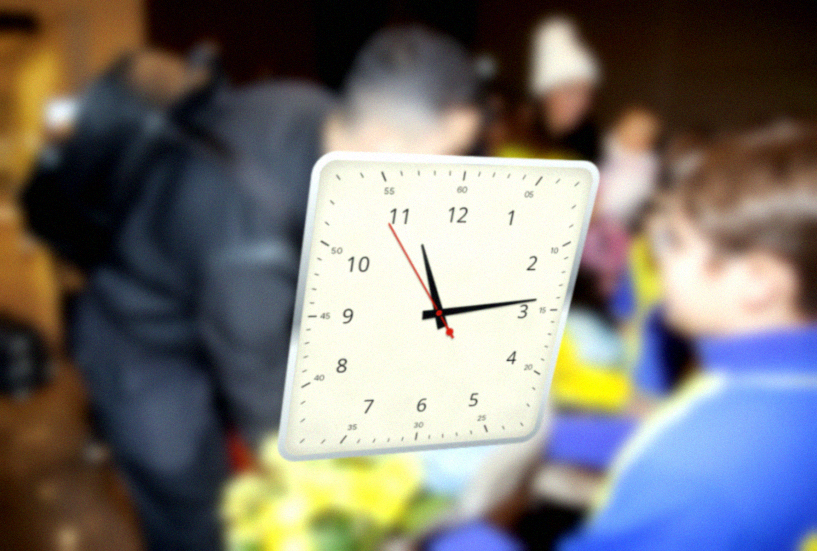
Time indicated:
11h13m54s
